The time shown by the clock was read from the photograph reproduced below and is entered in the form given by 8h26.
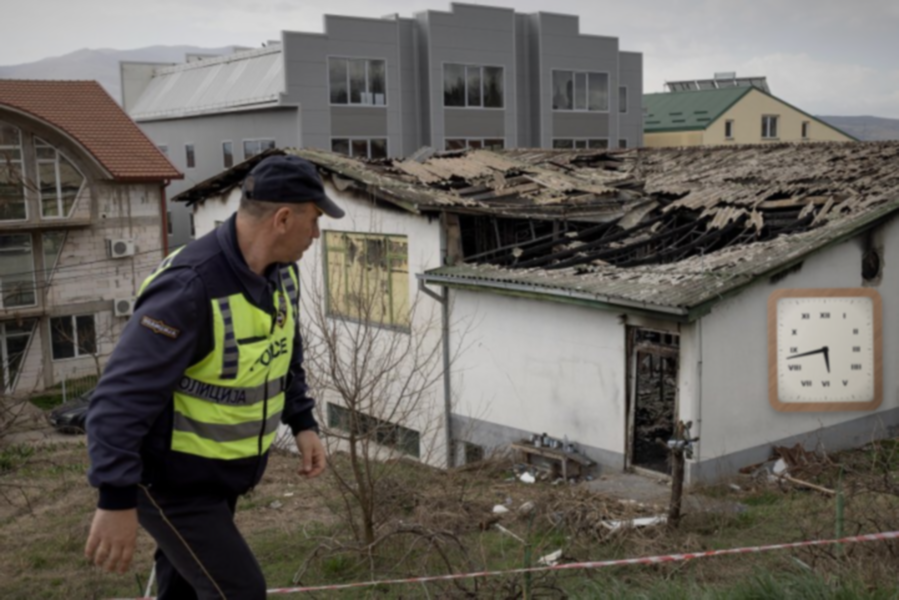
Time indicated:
5h43
